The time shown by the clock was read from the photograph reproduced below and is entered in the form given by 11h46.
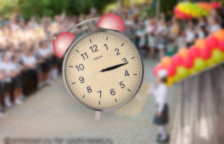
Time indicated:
3h16
